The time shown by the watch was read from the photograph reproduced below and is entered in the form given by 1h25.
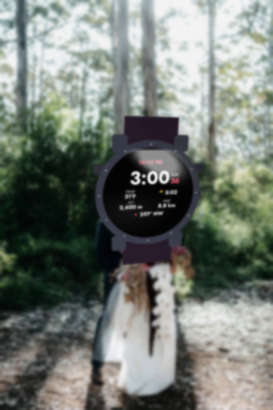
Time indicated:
3h00
